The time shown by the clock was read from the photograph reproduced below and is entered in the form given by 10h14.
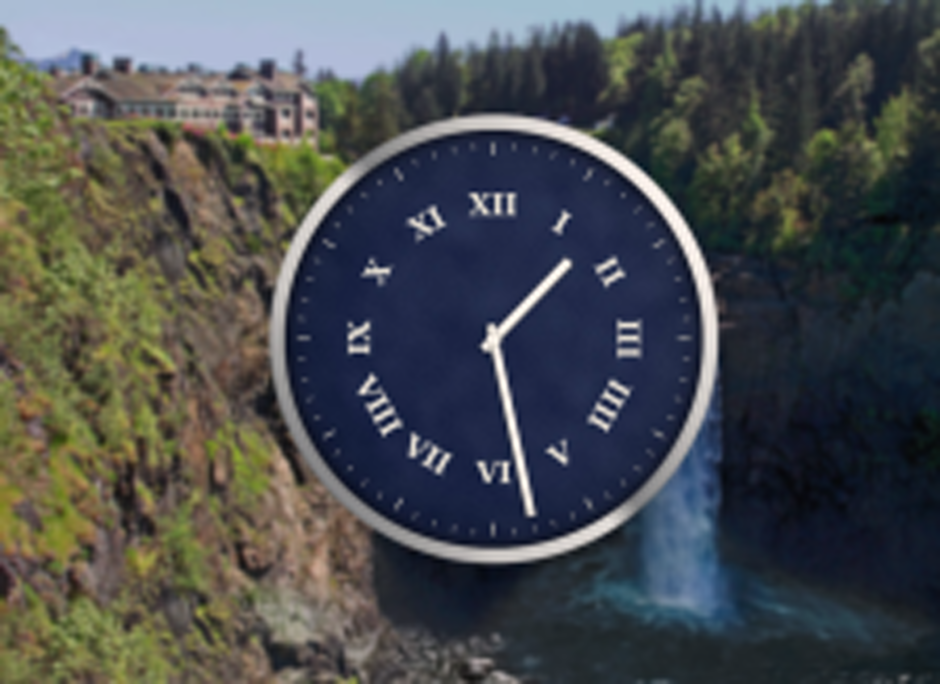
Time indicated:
1h28
